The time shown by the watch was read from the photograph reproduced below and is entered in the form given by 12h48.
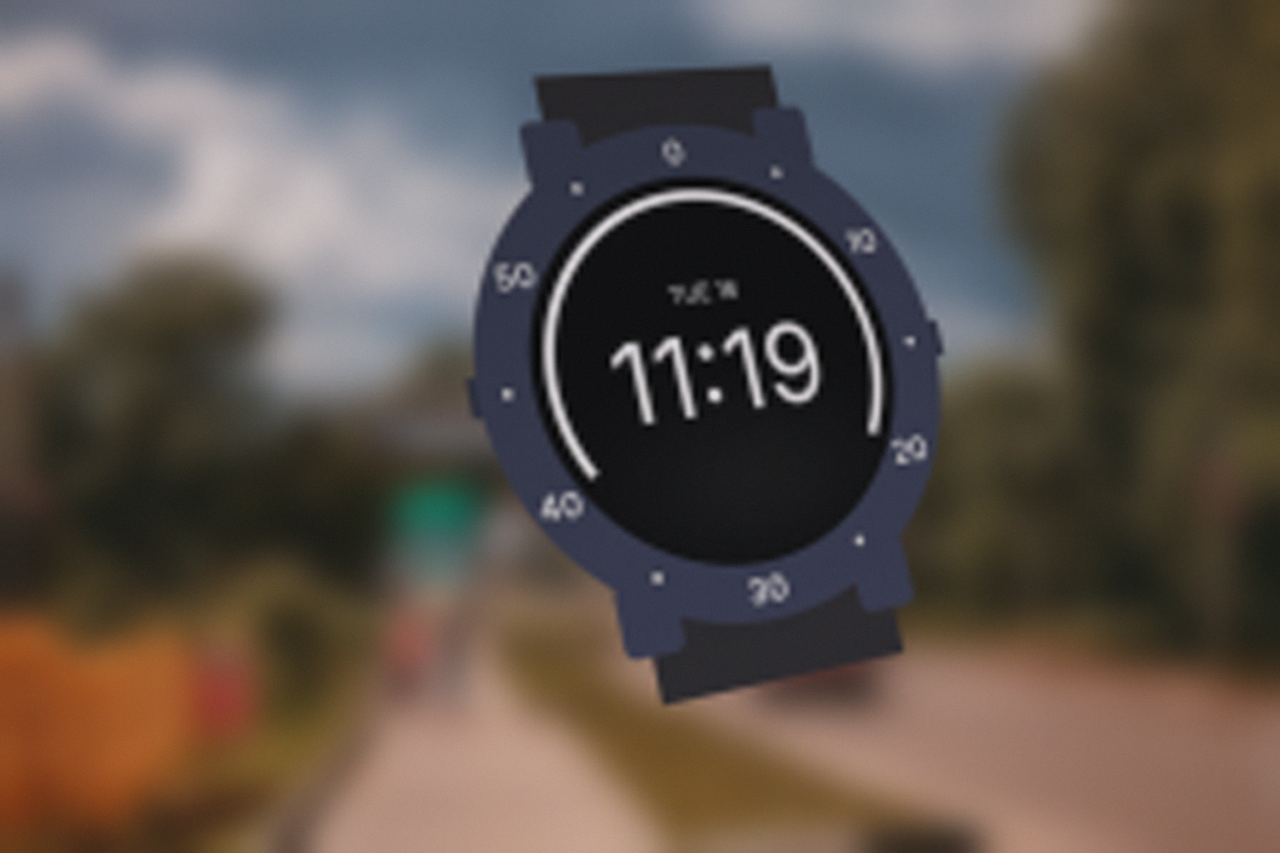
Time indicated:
11h19
